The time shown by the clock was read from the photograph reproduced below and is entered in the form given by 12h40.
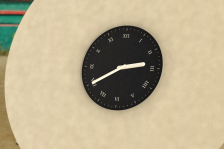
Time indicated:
2h40
